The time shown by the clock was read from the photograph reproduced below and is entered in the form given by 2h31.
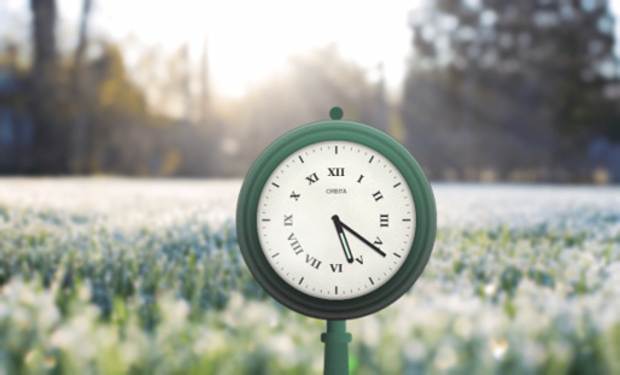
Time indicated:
5h21
